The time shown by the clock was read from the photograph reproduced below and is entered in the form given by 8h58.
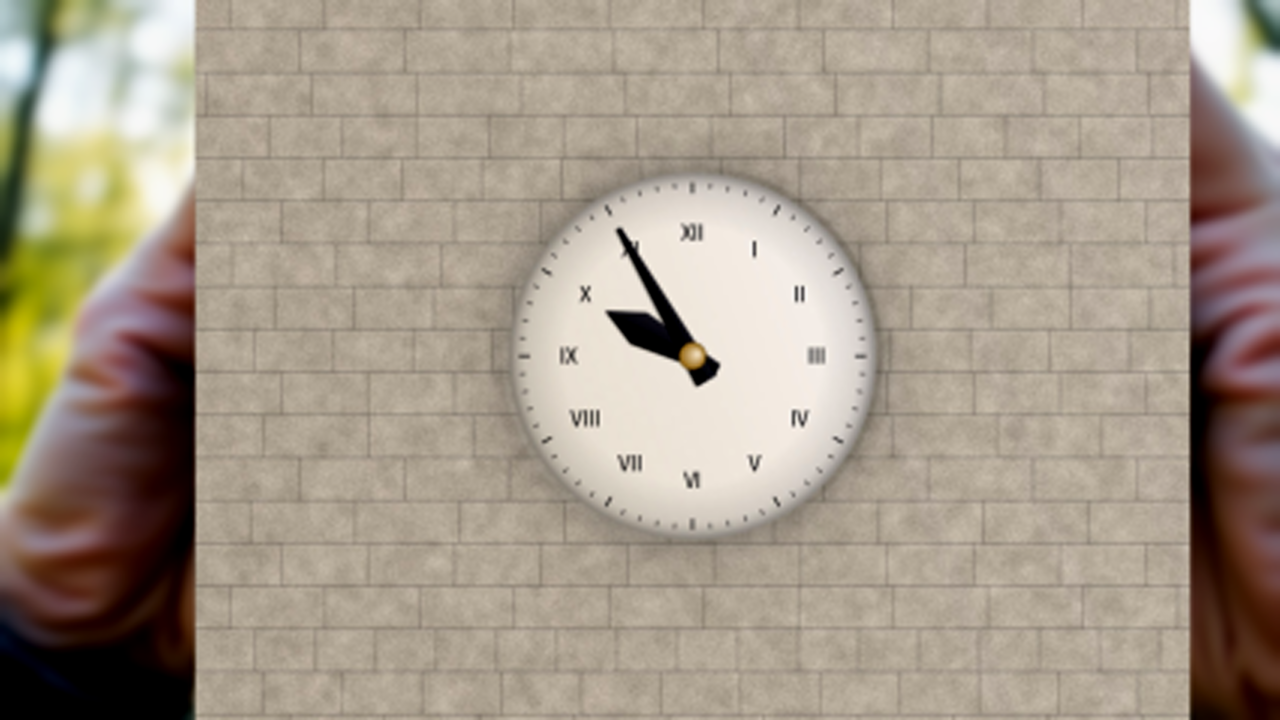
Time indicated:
9h55
